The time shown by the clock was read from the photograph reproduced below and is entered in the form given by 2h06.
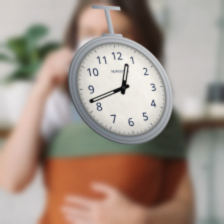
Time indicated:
12h42
